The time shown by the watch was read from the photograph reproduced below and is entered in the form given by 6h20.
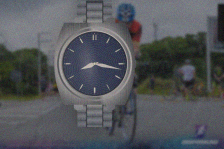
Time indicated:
8h17
